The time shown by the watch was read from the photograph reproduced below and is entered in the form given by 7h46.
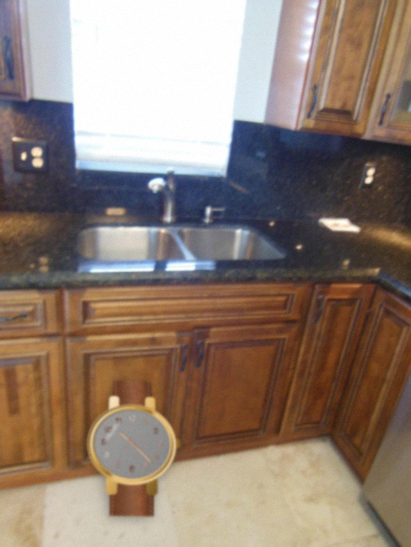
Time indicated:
10h23
